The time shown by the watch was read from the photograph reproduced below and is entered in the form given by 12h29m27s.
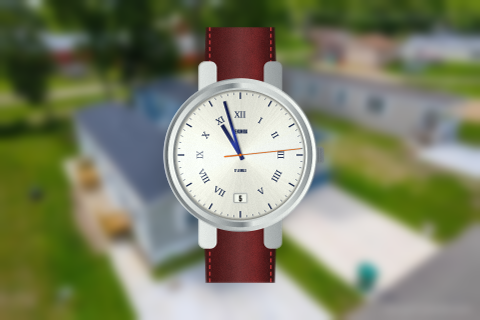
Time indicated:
10h57m14s
